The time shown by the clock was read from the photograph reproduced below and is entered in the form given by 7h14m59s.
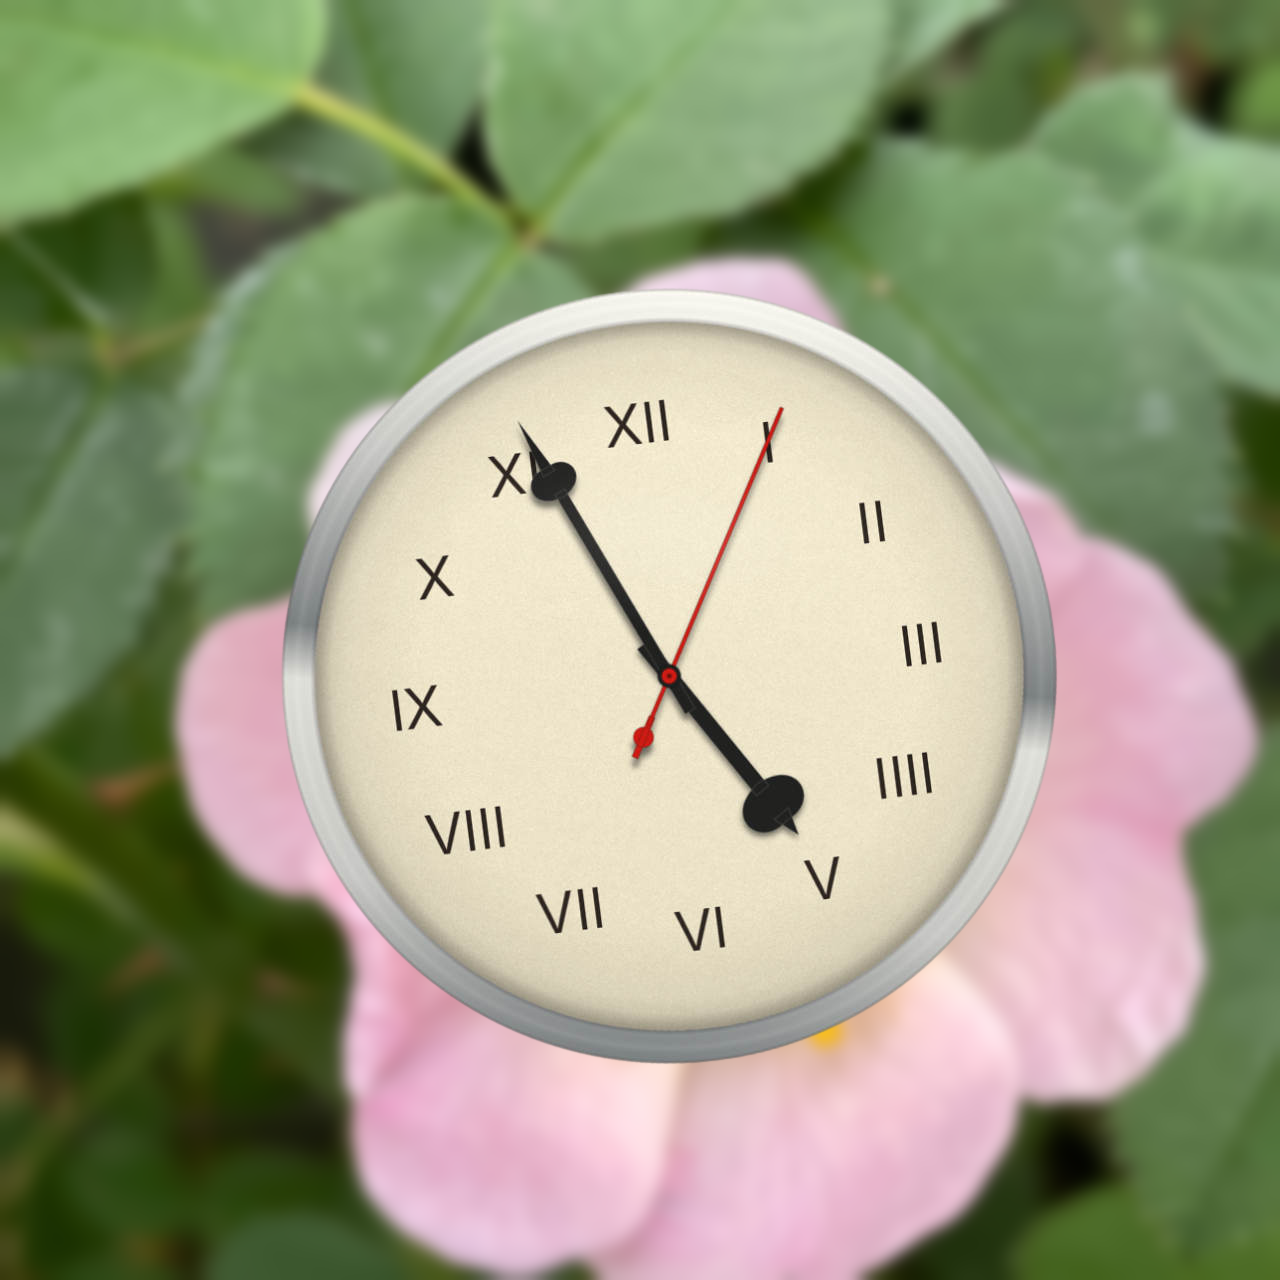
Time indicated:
4h56m05s
